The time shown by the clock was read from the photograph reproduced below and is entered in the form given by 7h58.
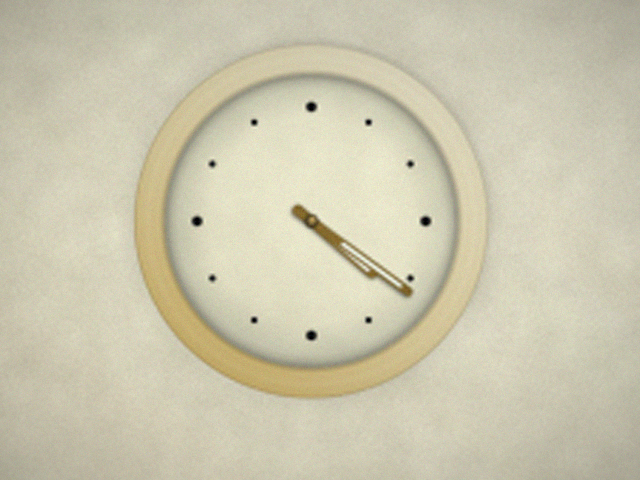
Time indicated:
4h21
